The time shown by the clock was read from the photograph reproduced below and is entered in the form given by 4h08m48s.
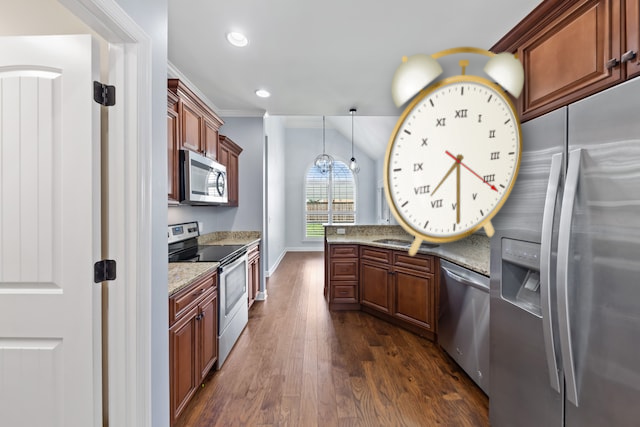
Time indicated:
7h29m21s
